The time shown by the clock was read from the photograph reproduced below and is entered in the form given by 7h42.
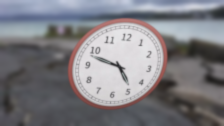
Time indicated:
4h48
